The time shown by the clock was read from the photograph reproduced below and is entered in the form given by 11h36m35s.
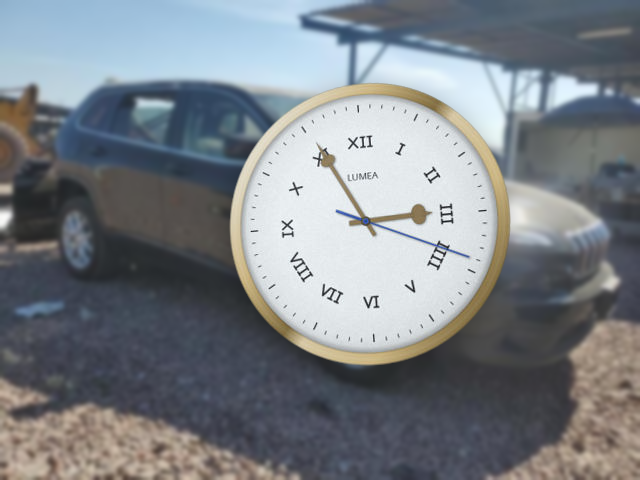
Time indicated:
2h55m19s
